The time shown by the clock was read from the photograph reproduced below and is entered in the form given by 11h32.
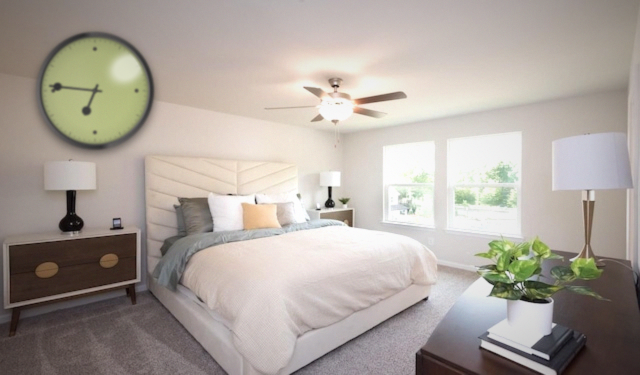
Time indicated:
6h46
